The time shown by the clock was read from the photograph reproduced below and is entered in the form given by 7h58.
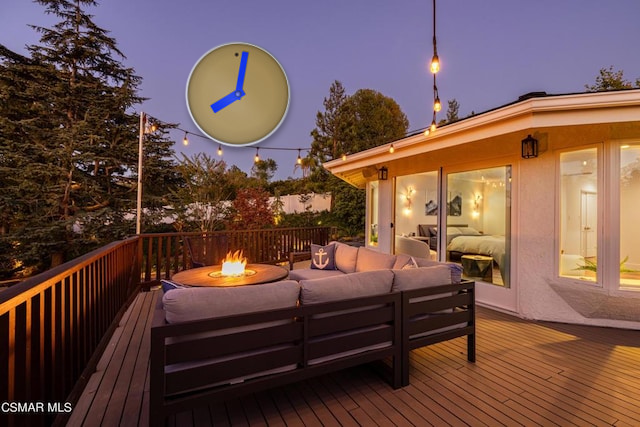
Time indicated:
8h02
